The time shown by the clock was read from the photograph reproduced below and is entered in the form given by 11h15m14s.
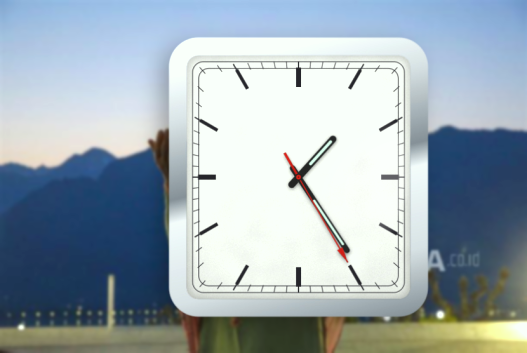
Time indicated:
1h24m25s
